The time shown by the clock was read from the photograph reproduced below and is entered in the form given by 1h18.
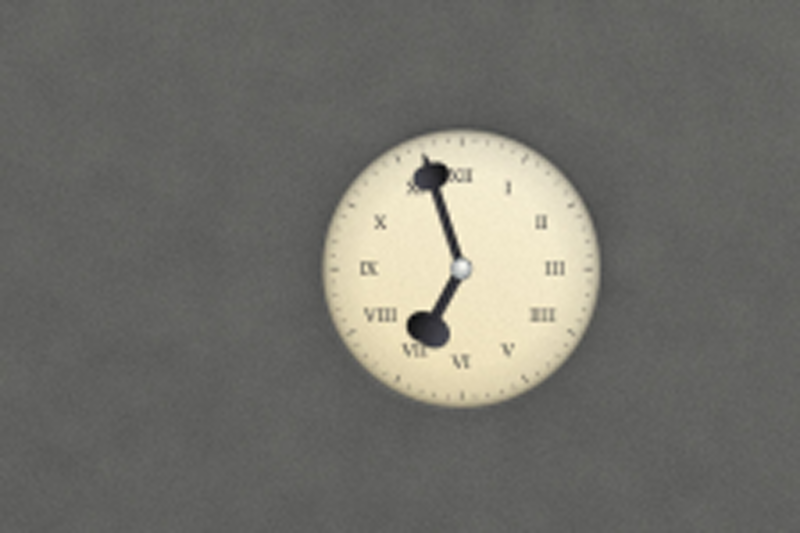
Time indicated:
6h57
